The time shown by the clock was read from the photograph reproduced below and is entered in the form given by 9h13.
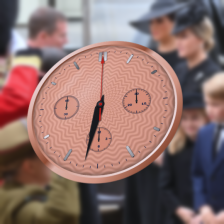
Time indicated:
6h32
